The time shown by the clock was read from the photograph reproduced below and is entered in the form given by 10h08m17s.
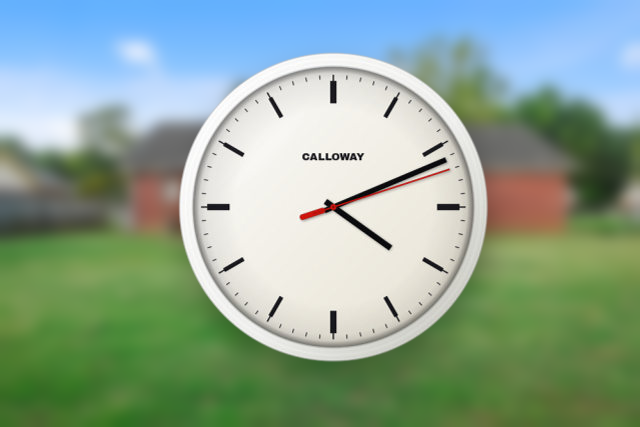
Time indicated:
4h11m12s
